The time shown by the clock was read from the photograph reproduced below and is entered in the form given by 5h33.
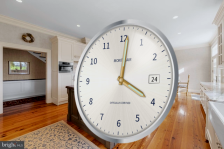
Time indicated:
4h01
